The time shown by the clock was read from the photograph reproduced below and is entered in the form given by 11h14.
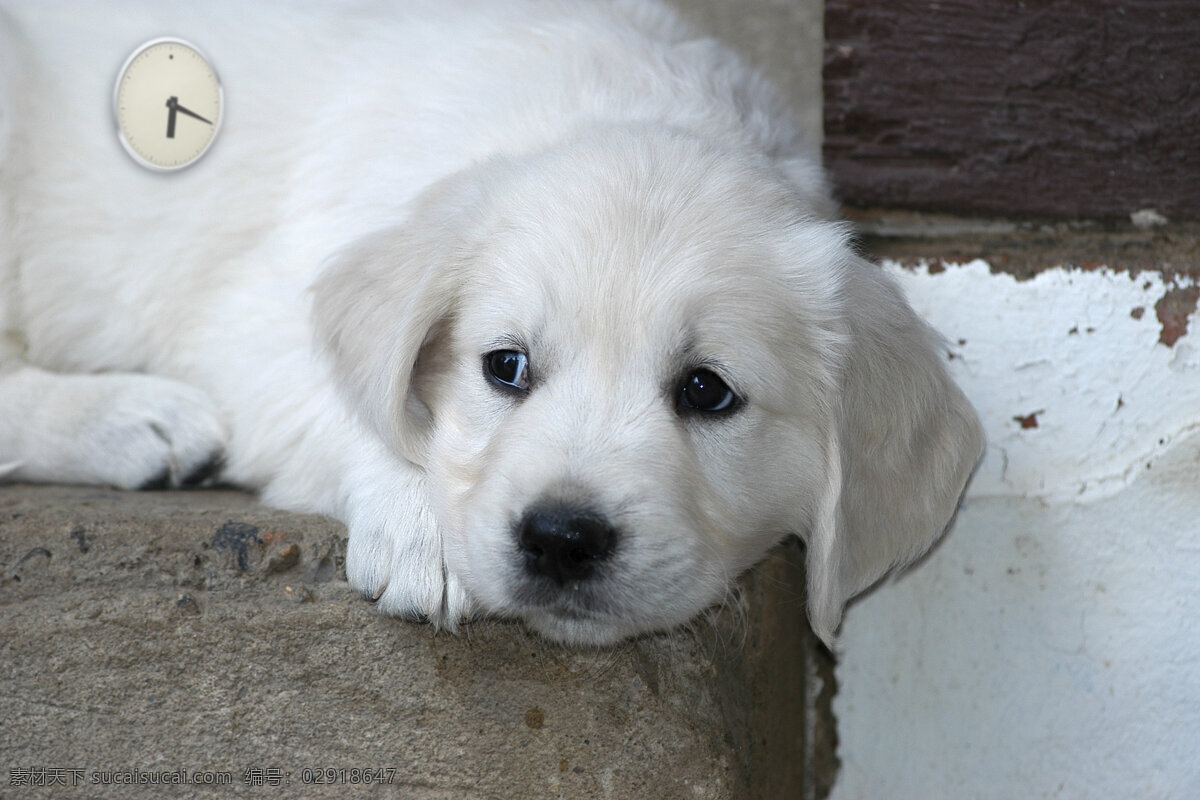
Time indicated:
6h19
